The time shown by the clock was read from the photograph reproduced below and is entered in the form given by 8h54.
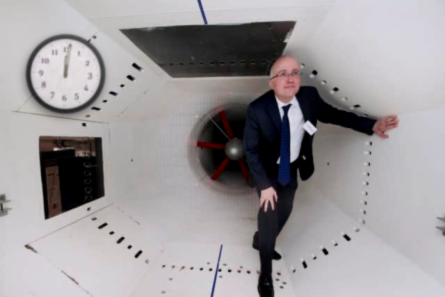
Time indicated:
12h01
